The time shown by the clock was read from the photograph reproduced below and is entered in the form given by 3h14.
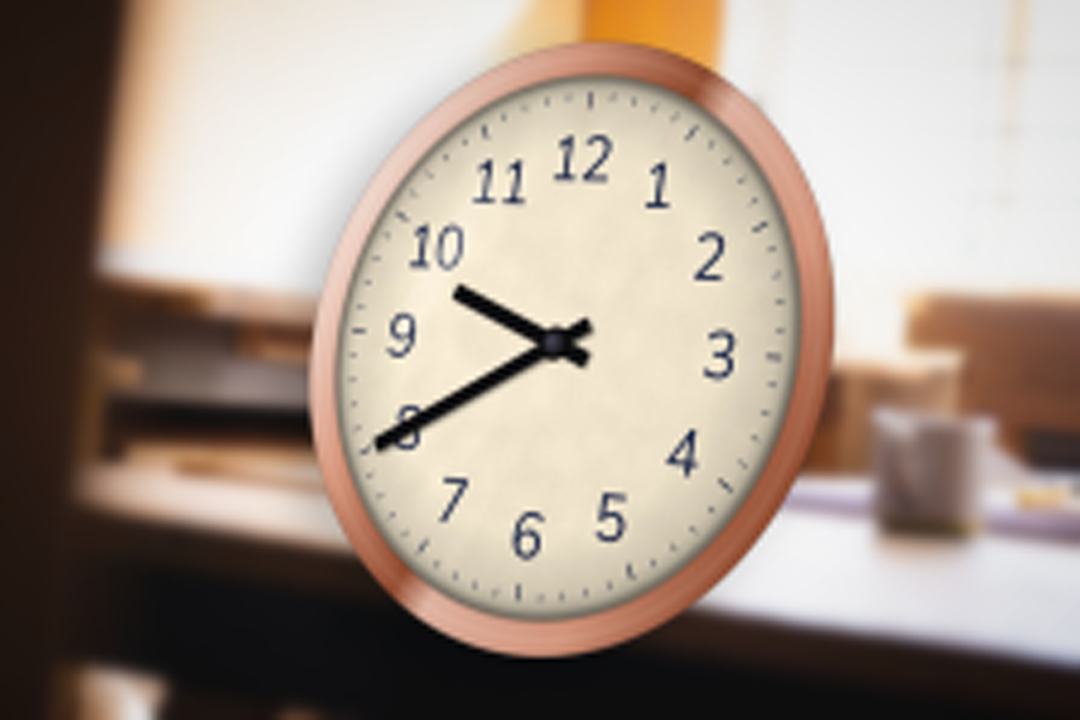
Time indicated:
9h40
